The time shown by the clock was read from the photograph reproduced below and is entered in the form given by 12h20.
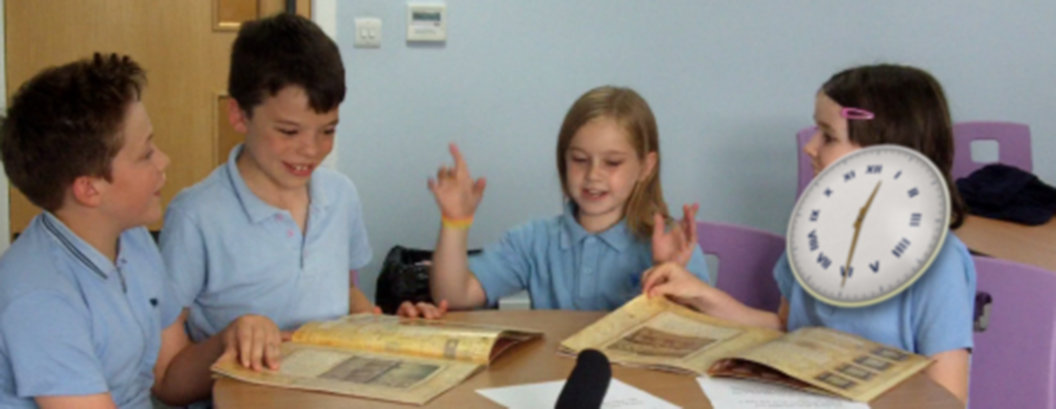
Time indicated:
12h30
